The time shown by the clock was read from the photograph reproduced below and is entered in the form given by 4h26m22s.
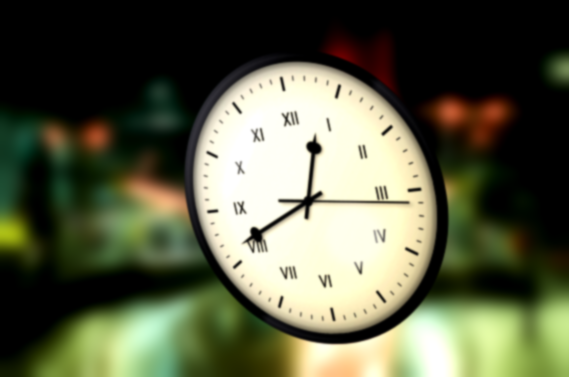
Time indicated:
12h41m16s
